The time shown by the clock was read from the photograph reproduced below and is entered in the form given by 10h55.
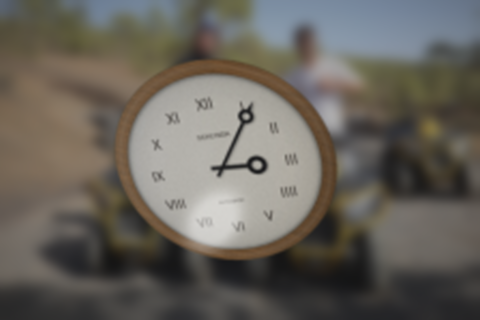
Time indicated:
3h06
